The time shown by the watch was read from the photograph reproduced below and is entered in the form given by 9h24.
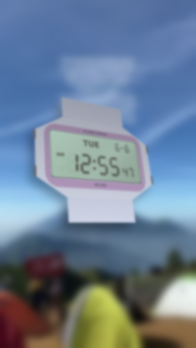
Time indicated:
12h55
